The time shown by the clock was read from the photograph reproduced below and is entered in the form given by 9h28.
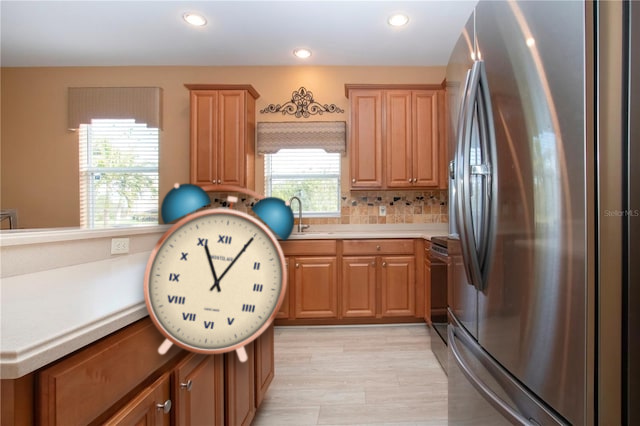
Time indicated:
11h05
